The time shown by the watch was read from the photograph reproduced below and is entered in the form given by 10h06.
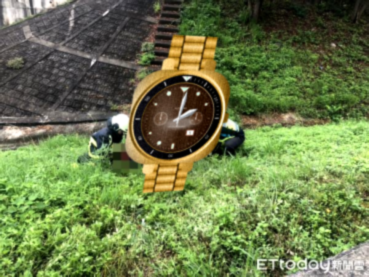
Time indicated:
2h01
